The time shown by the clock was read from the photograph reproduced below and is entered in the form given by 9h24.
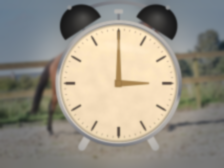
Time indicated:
3h00
